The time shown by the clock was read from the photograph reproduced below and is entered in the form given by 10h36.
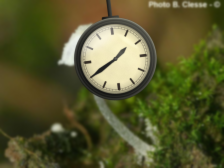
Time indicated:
1h40
